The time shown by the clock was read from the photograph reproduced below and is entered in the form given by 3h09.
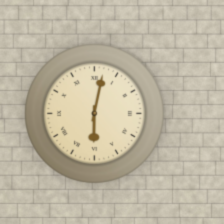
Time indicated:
6h02
